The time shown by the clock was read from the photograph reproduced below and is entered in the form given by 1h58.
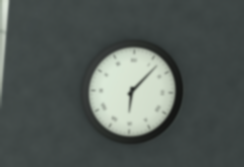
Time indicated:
6h07
